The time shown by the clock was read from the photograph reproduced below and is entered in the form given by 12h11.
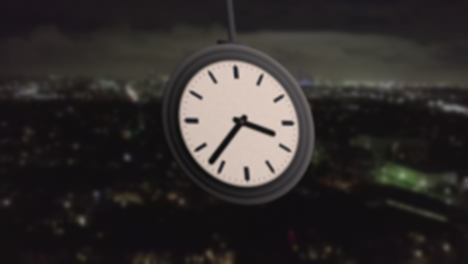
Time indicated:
3h37
